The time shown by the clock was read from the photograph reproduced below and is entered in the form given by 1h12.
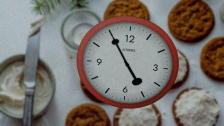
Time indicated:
4h55
